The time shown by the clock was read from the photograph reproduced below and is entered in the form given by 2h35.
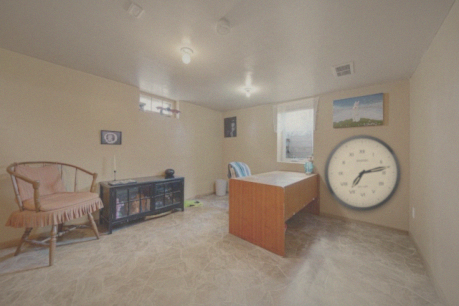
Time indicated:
7h13
